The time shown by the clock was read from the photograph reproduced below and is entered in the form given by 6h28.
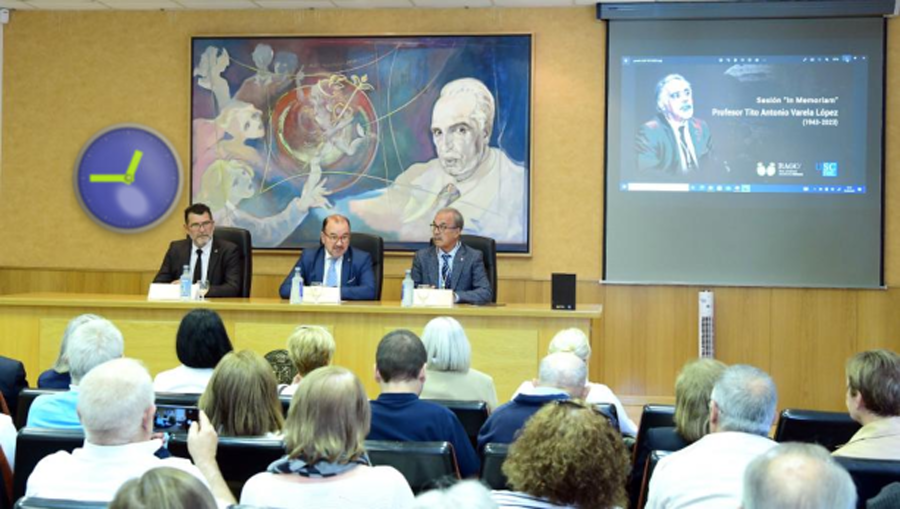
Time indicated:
12h45
